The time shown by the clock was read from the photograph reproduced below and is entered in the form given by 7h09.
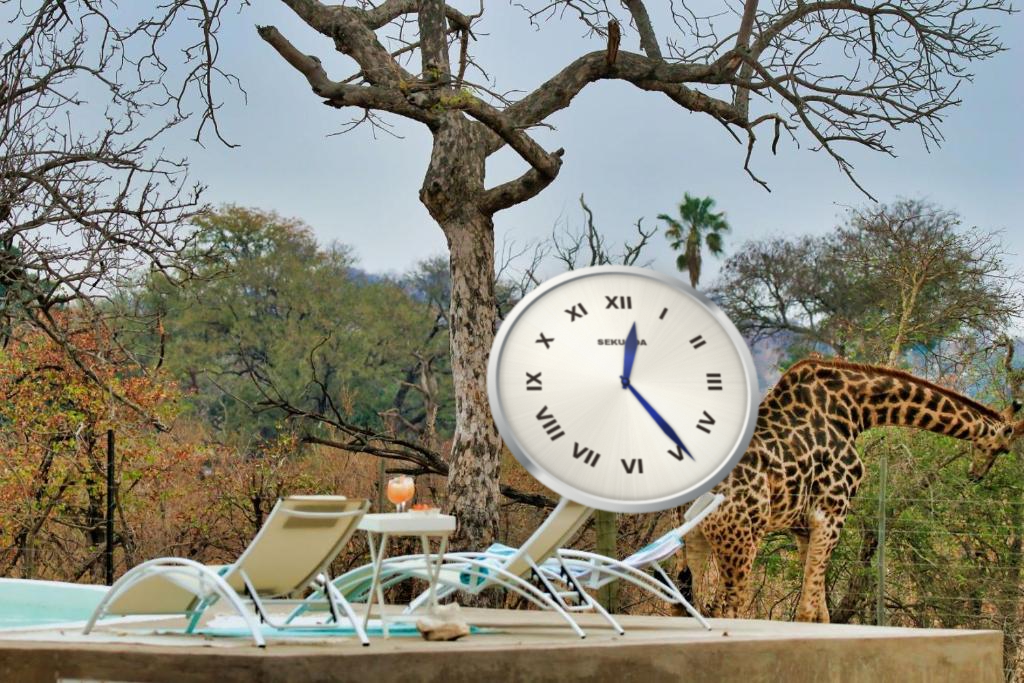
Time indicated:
12h24
